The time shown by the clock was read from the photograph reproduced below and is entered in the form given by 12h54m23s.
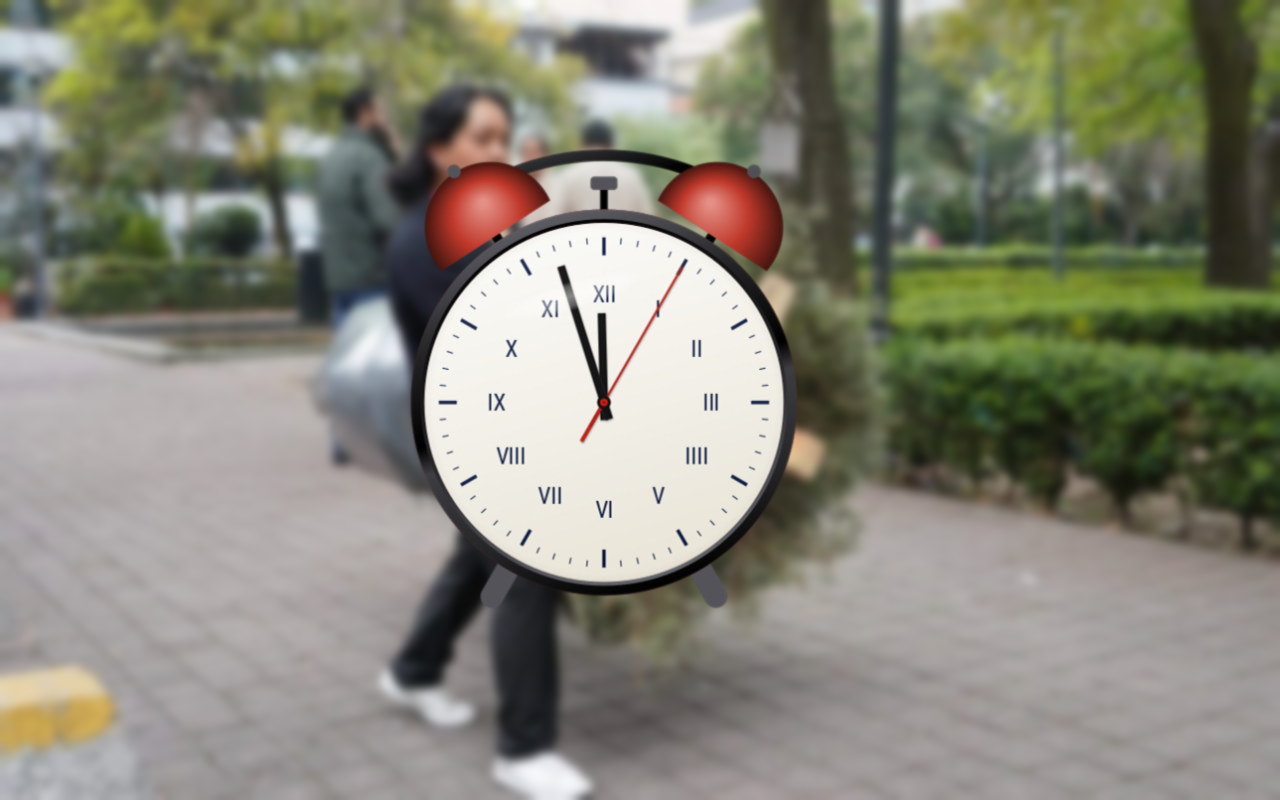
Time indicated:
11h57m05s
